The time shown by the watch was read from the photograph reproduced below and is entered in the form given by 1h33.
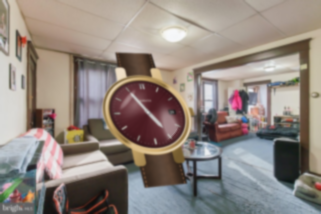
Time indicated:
4h55
